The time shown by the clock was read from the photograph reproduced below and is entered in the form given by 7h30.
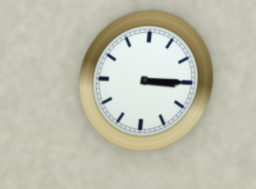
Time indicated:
3h15
